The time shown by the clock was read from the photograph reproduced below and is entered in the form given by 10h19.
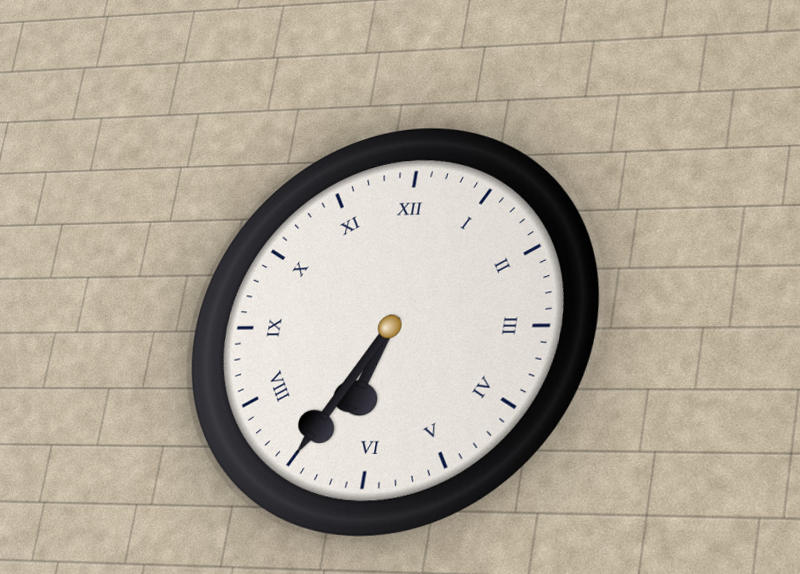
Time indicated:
6h35
